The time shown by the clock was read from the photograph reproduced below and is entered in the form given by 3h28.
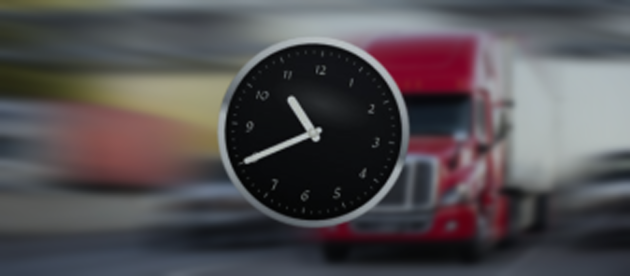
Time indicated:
10h40
